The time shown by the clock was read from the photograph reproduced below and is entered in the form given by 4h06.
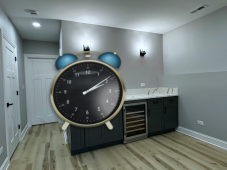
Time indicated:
2h09
